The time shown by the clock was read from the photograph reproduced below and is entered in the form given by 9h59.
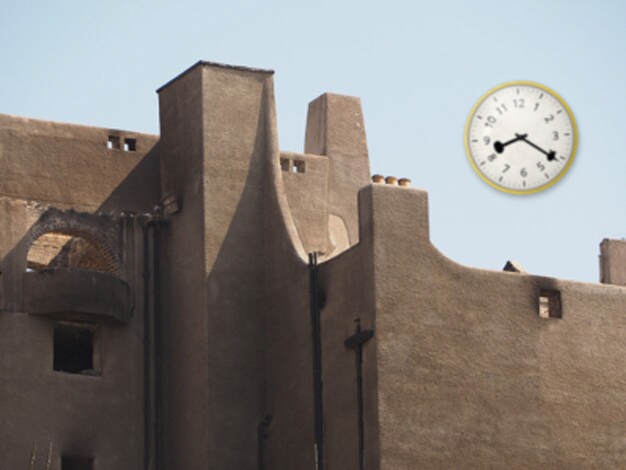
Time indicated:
8h21
